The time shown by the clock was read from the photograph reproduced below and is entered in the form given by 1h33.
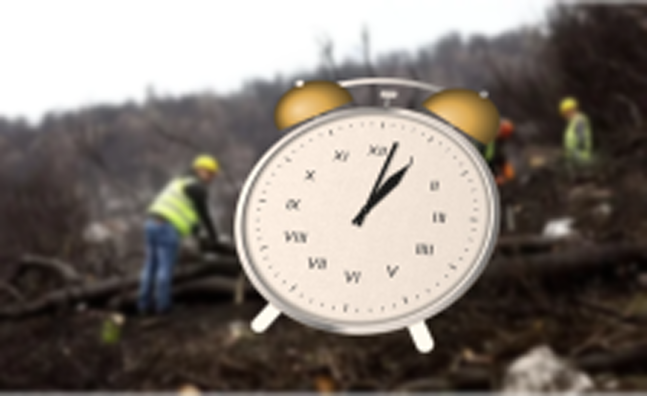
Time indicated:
1h02
